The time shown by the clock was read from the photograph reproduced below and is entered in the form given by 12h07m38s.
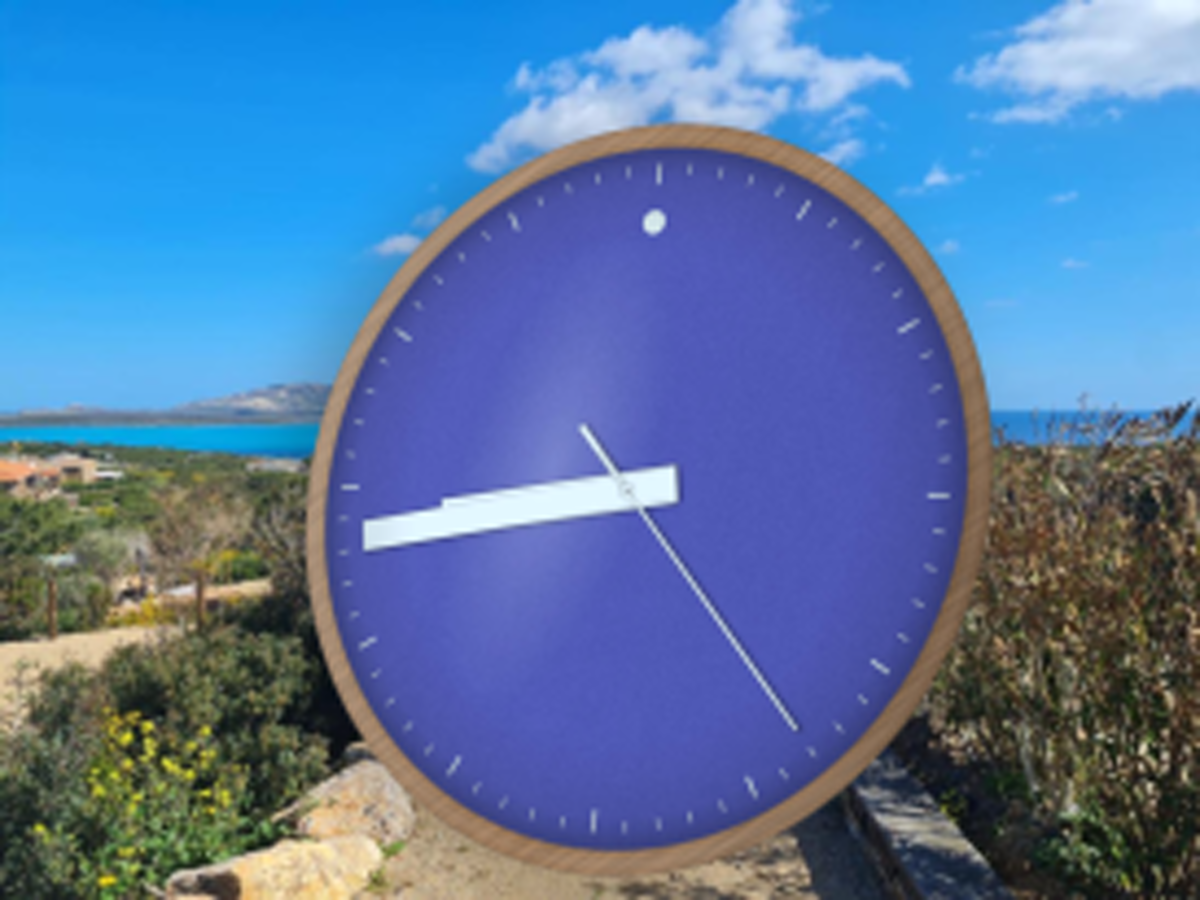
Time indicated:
8h43m23s
